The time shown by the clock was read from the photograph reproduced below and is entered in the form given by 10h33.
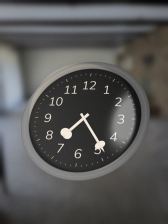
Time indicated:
7h24
